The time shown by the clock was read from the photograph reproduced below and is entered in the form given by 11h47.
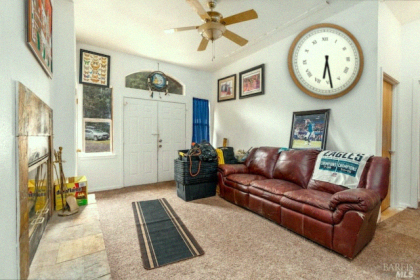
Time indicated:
6h29
